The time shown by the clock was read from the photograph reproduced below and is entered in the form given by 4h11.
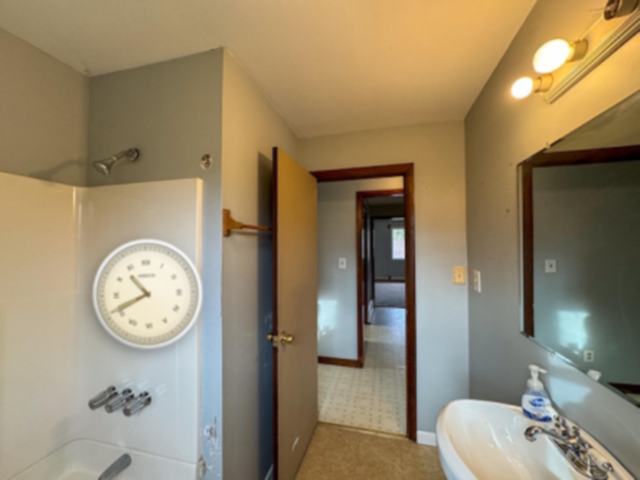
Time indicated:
10h41
